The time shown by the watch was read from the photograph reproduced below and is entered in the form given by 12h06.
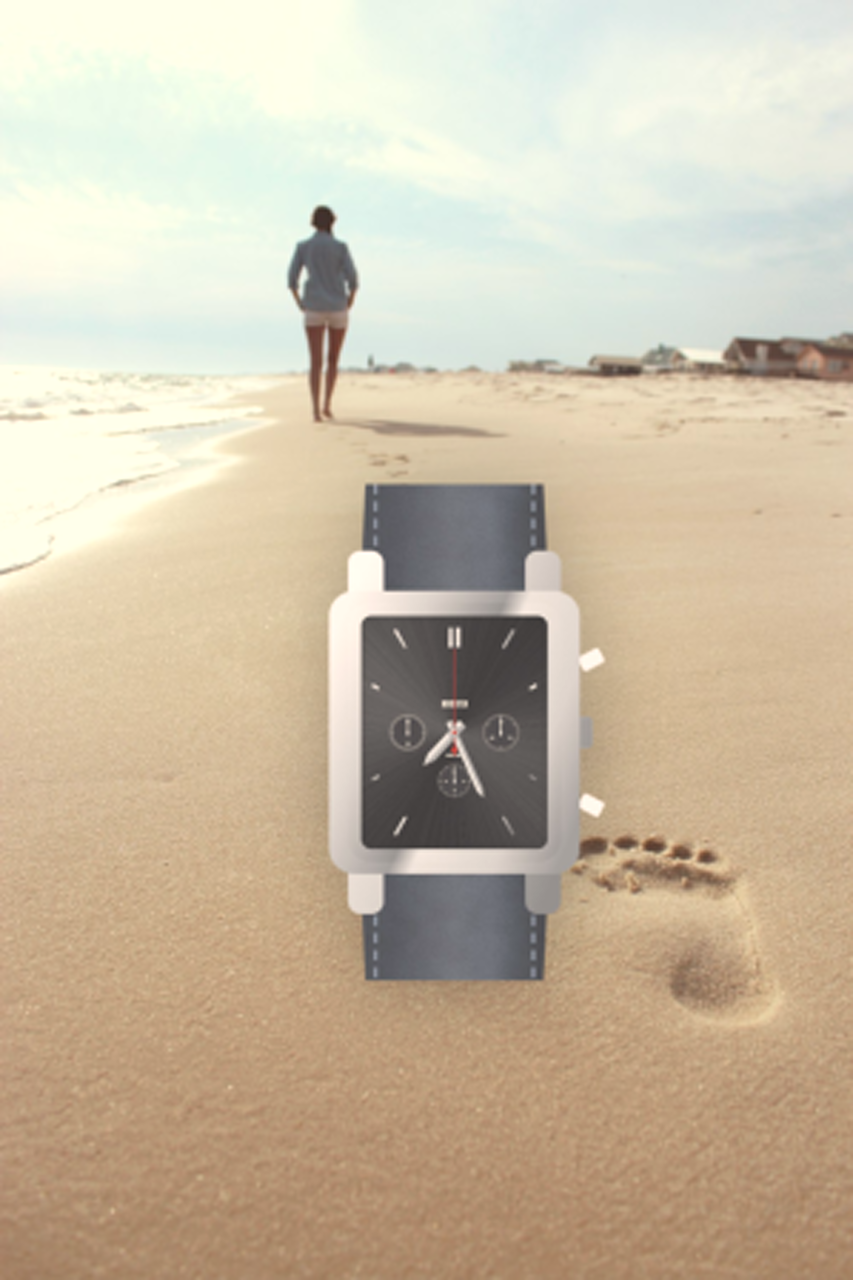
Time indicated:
7h26
